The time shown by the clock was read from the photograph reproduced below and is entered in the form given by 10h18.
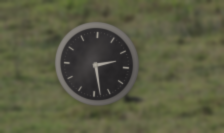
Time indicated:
2h28
